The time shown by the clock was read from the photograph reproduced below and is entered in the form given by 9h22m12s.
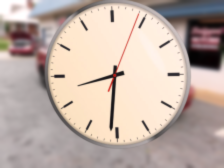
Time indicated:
8h31m04s
